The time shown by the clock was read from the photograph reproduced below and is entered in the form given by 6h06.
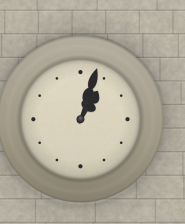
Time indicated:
1h03
